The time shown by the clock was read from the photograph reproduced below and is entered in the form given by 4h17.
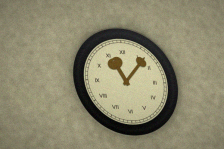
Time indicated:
11h07
